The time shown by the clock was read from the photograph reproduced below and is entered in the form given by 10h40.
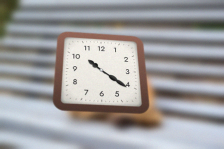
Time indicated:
10h21
